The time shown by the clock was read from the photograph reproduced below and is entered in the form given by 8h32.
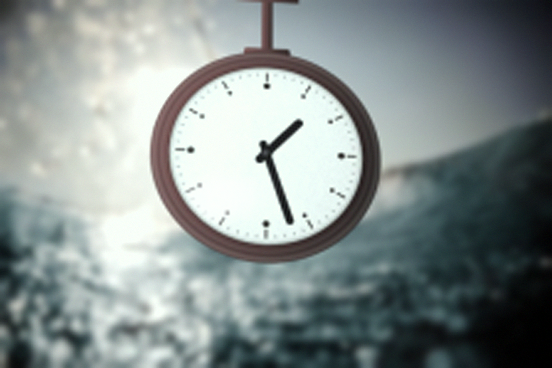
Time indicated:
1h27
